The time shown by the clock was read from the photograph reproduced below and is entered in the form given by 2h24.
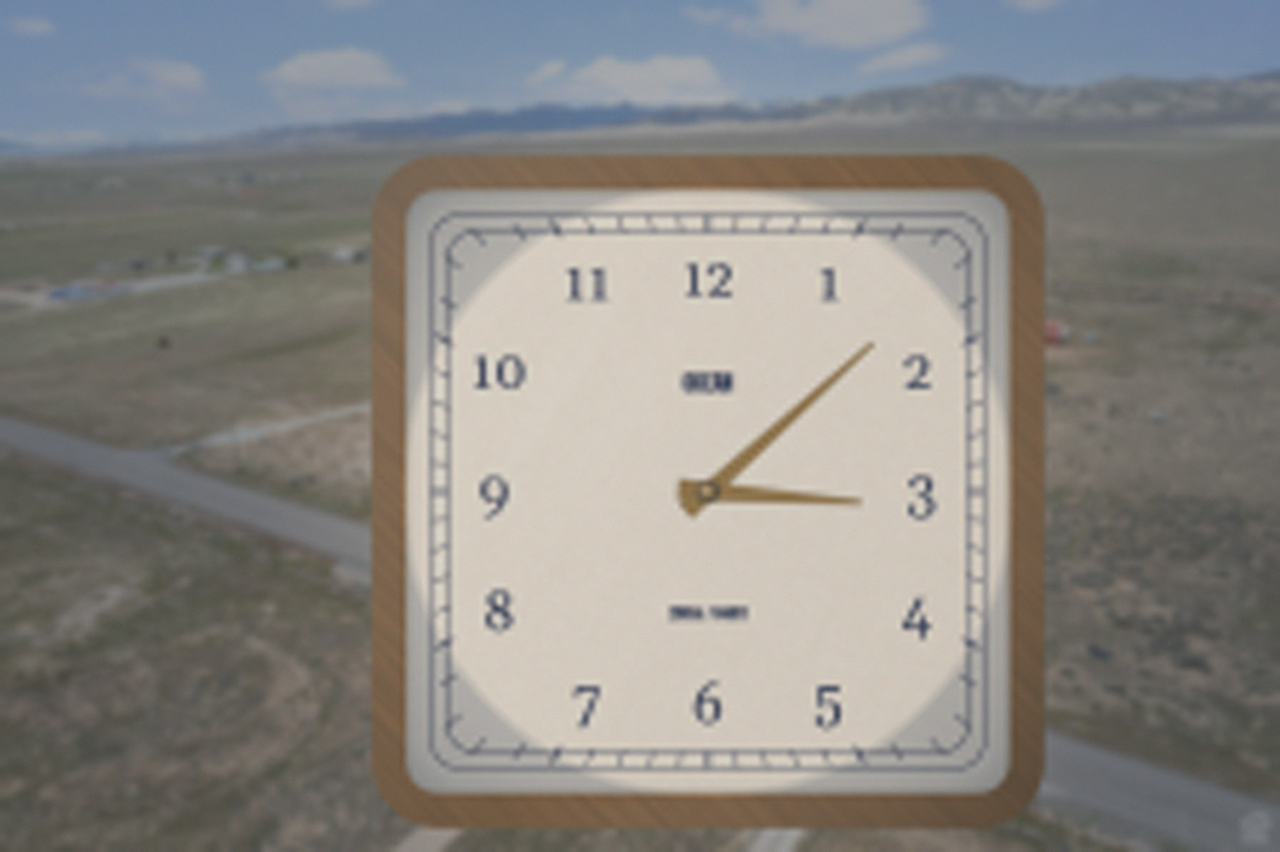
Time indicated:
3h08
